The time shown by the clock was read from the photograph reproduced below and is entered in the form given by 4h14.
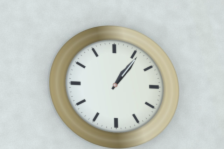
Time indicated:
1h06
